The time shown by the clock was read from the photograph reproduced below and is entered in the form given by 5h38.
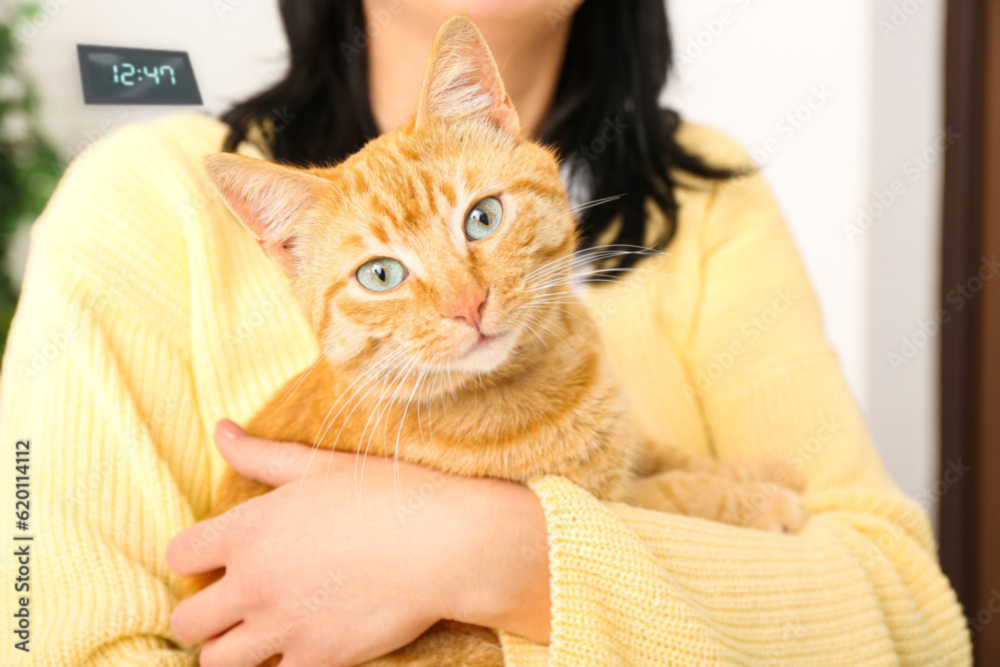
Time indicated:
12h47
